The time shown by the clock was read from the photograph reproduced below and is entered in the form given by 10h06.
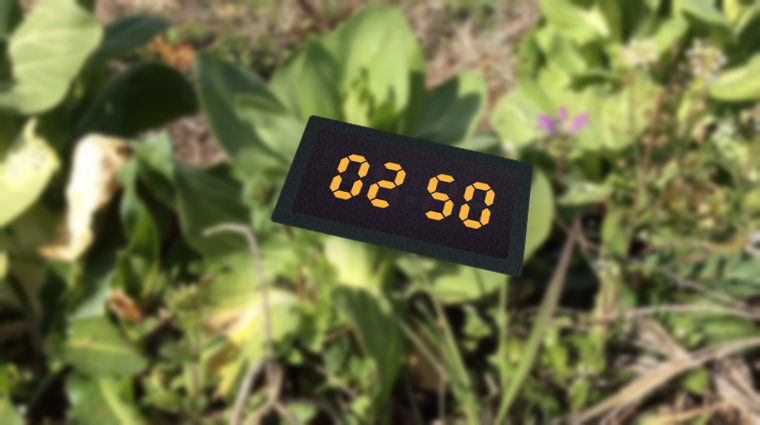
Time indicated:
2h50
